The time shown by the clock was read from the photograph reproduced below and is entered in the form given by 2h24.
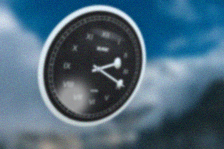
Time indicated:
2h19
